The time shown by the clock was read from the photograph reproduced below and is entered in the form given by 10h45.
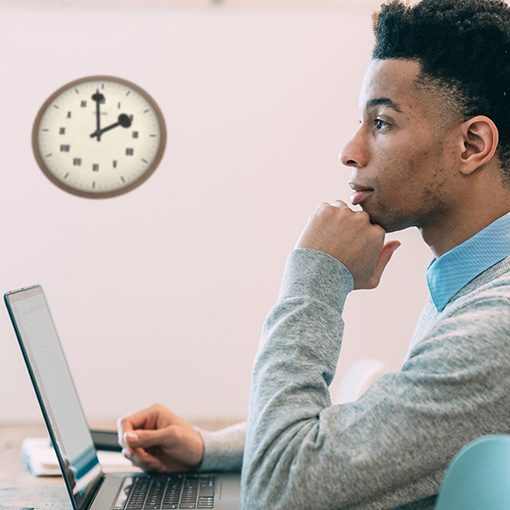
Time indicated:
1h59
